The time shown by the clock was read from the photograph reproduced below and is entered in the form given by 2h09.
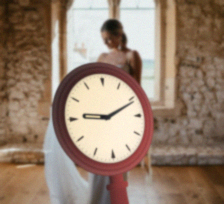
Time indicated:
9h11
